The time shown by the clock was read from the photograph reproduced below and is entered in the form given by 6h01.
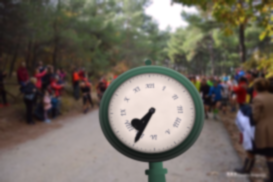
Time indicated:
7h35
